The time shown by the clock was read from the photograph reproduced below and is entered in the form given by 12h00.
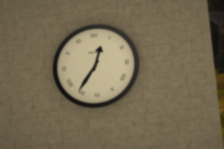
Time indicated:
12h36
